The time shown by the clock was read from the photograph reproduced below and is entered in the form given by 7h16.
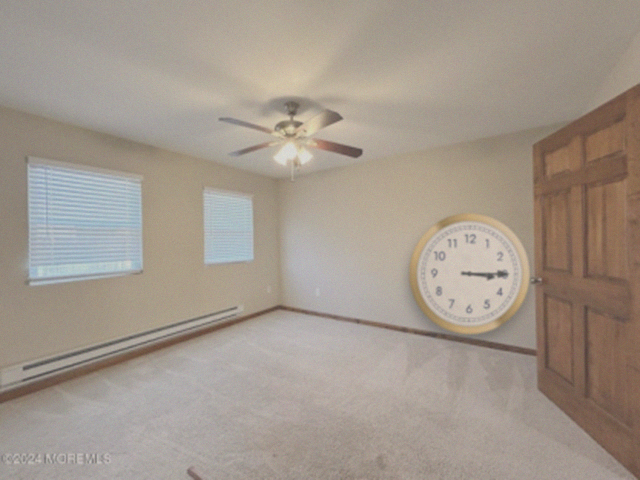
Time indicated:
3h15
